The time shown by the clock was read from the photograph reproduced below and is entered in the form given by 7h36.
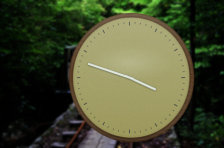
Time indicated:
3h48
